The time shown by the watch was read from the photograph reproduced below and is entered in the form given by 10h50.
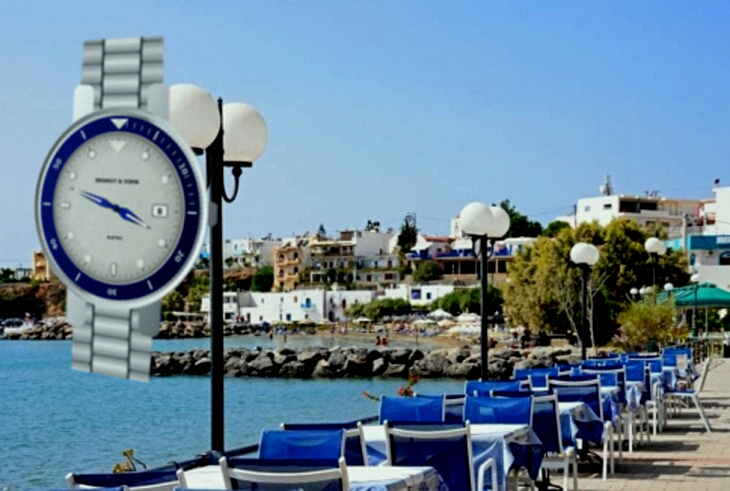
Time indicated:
3h48
